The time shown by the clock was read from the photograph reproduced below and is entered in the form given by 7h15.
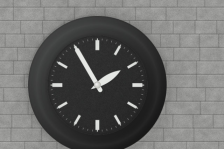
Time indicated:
1h55
